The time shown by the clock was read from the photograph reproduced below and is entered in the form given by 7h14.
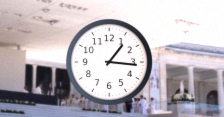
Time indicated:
1h16
